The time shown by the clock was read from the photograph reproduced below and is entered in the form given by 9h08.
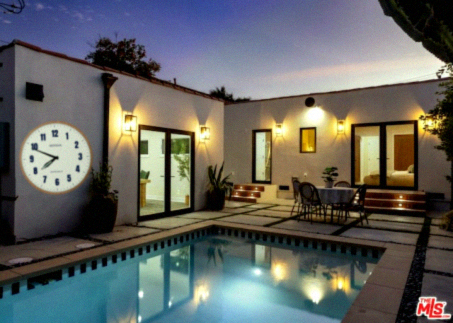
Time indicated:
7h49
